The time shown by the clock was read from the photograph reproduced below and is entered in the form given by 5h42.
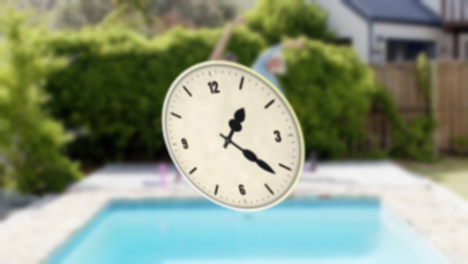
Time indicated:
1h22
